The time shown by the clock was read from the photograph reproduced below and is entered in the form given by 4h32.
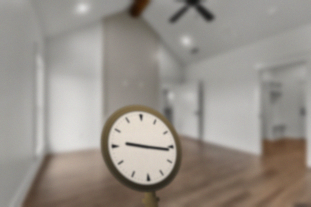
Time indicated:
9h16
